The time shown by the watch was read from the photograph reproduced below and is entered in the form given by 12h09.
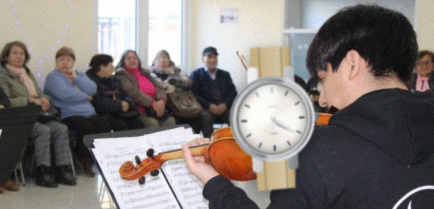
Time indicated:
4h21
